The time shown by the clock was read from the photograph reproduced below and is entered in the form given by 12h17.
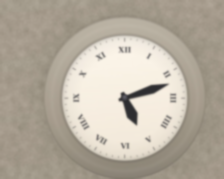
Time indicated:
5h12
